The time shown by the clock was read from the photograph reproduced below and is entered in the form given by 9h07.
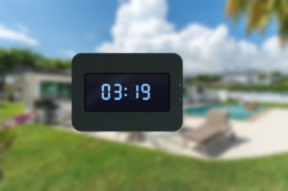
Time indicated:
3h19
